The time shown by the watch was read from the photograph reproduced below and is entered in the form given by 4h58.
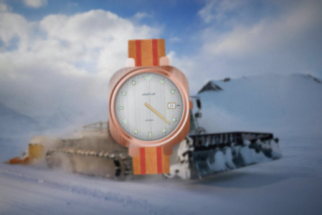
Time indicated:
4h22
